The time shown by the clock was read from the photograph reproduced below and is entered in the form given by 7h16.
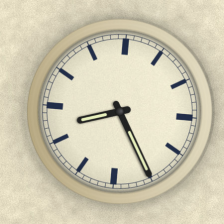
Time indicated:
8h25
